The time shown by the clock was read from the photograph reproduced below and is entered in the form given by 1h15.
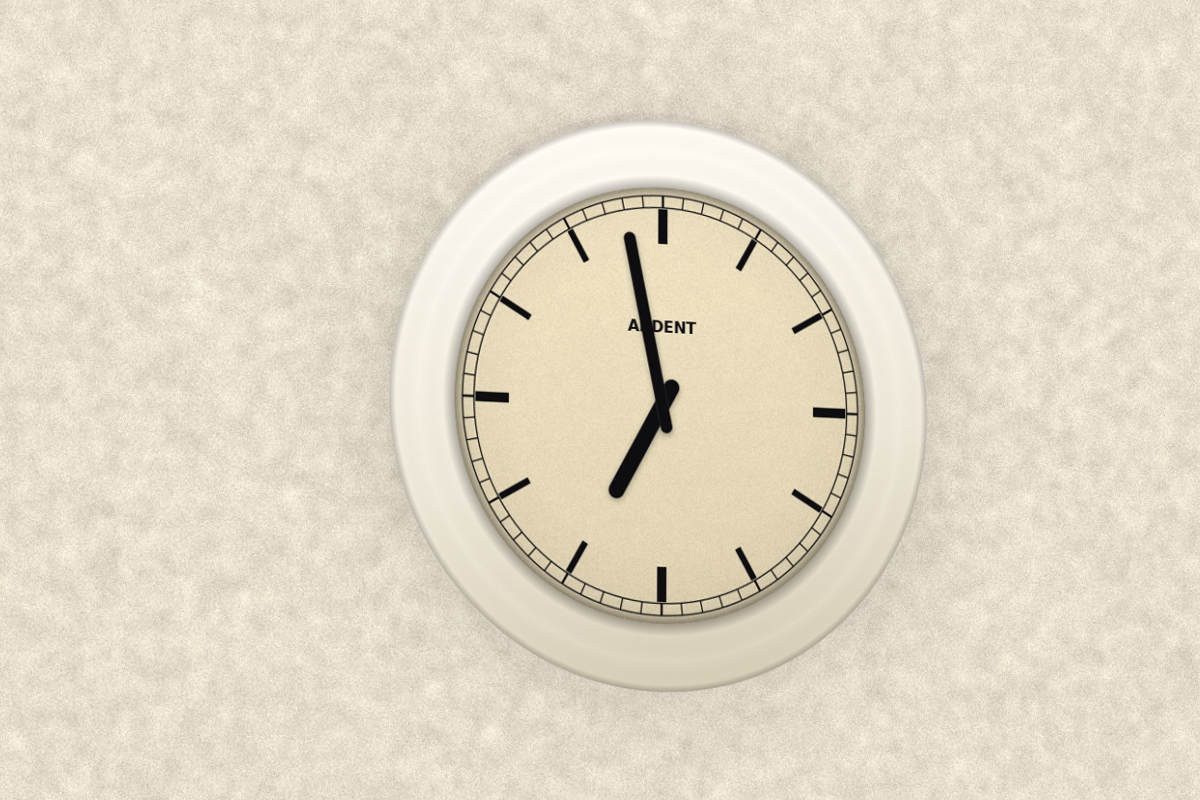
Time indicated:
6h58
